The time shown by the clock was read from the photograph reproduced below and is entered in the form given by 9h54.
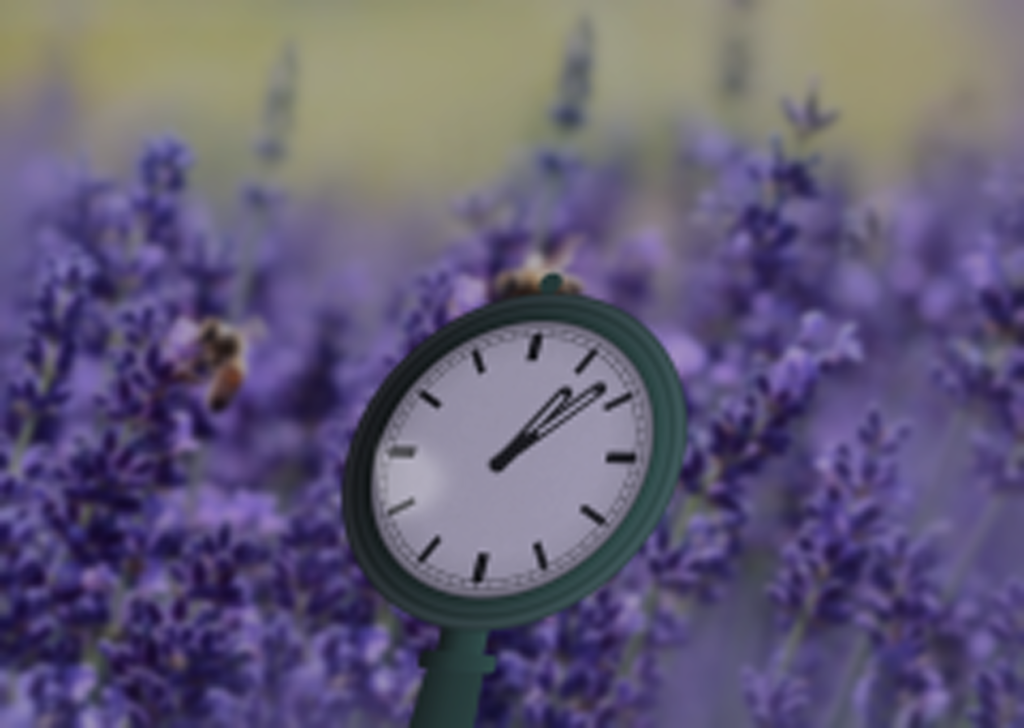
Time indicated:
1h08
